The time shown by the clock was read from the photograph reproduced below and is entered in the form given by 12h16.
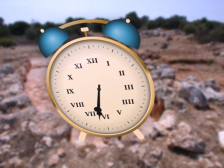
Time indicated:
6h32
